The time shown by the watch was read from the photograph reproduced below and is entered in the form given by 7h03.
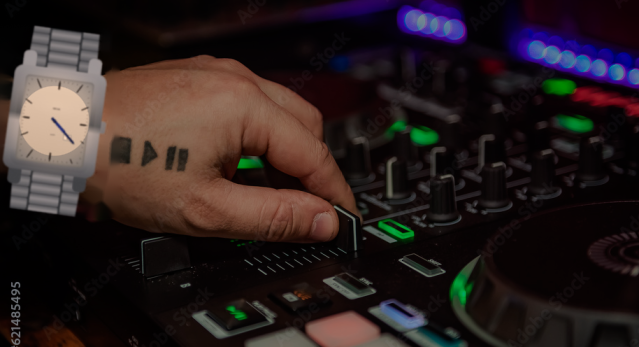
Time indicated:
4h22
